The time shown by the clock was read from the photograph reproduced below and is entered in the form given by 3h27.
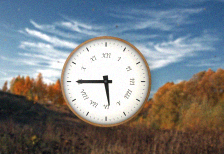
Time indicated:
5h45
